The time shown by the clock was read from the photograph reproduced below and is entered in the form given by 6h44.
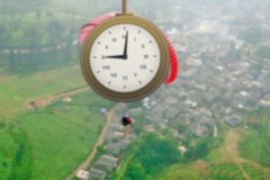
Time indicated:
9h01
